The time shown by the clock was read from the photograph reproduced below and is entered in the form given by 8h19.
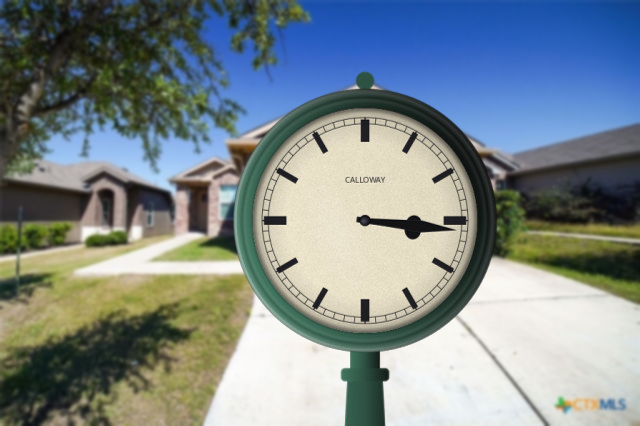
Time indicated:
3h16
